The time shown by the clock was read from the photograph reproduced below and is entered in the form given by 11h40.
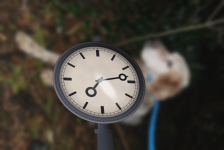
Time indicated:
7h13
